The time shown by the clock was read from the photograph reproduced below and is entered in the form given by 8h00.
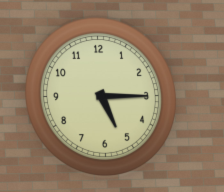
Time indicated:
5h15
